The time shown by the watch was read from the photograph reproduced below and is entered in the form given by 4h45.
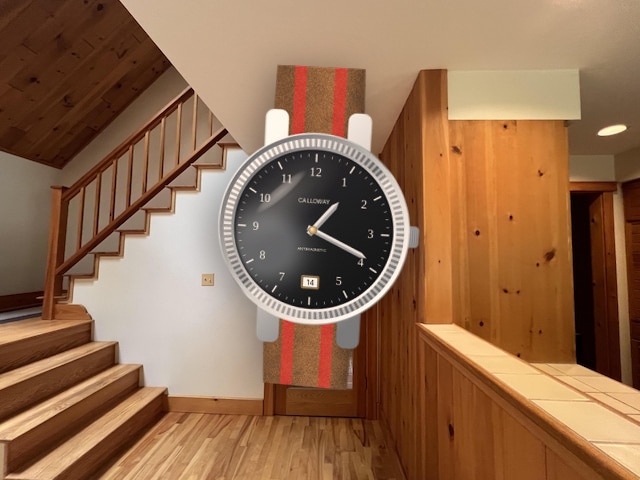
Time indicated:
1h19
